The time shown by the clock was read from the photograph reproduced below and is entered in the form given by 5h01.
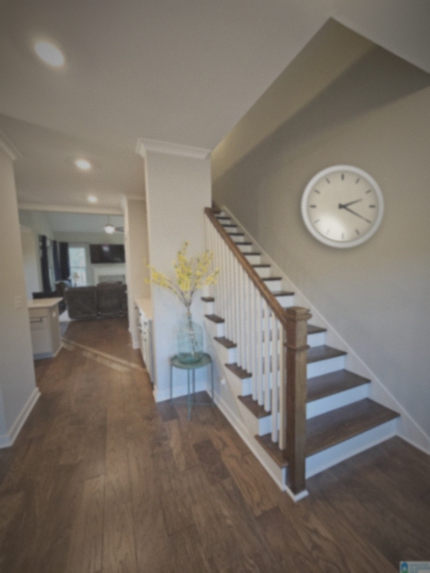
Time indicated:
2h20
